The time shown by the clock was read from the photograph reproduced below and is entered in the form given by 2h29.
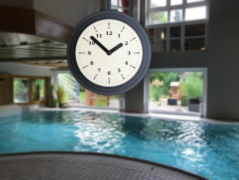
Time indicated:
1h52
